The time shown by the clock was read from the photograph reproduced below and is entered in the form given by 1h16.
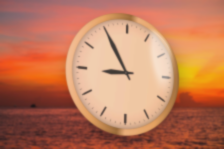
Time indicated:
8h55
